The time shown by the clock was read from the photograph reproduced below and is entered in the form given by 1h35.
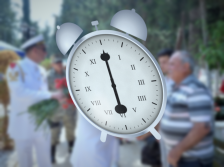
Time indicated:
6h00
